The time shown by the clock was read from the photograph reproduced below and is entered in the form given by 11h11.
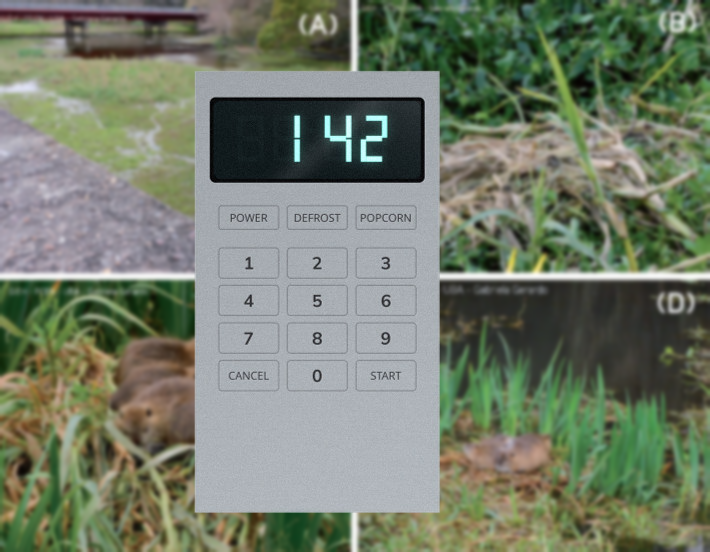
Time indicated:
1h42
